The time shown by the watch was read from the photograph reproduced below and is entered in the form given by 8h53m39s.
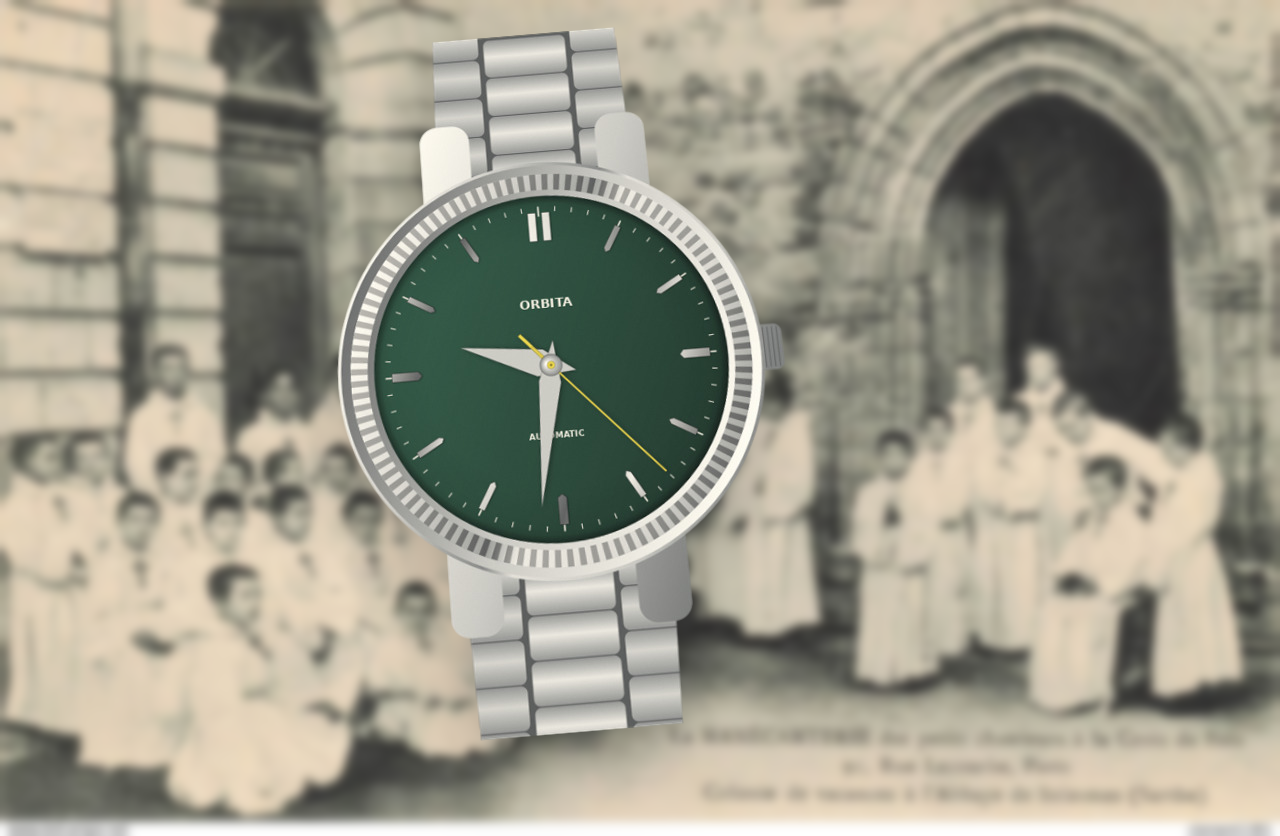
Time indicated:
9h31m23s
